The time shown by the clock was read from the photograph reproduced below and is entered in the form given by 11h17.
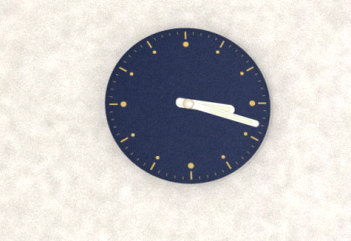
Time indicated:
3h18
